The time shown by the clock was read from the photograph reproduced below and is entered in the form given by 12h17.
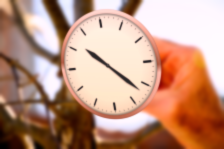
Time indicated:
10h22
